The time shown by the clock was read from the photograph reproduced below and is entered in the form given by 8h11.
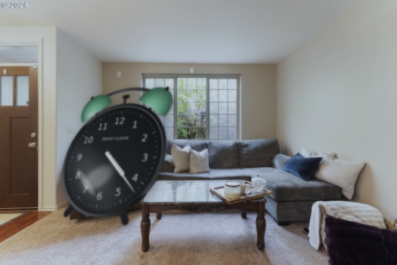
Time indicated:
4h22
